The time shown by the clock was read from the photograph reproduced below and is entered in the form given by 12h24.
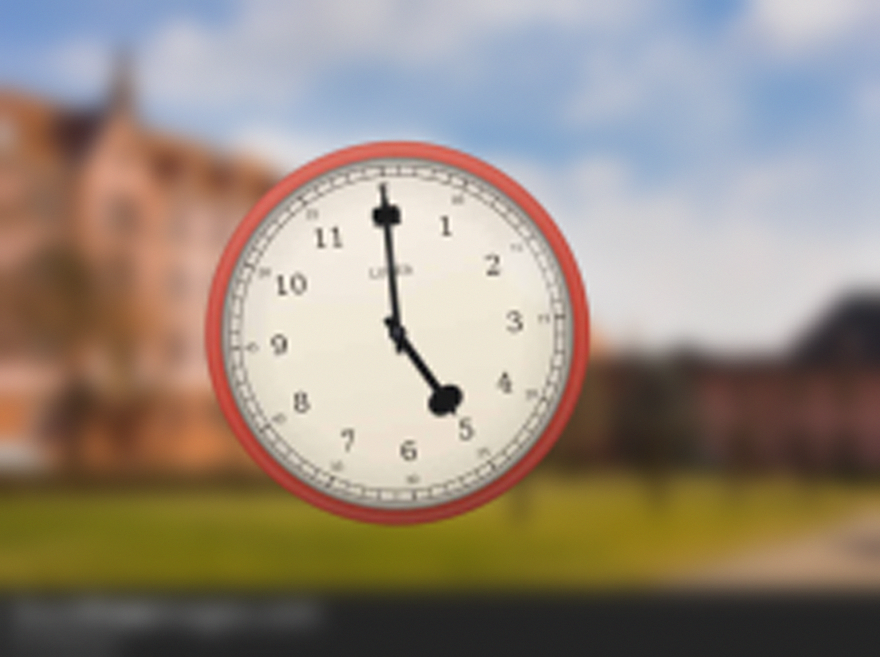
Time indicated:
5h00
